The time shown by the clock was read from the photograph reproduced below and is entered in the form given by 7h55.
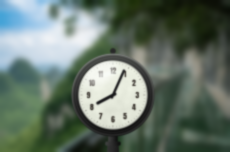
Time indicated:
8h04
